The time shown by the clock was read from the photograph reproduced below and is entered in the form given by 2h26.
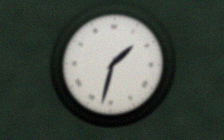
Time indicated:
1h32
